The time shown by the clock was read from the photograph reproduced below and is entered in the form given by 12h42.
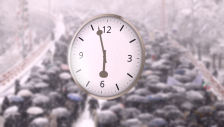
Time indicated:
5h57
